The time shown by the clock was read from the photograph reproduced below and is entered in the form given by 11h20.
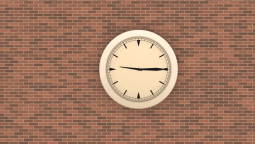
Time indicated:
9h15
